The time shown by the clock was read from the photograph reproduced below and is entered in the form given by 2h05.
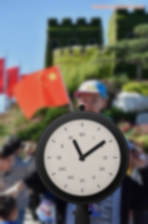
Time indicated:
11h09
